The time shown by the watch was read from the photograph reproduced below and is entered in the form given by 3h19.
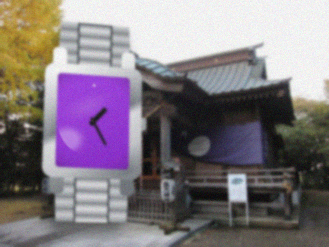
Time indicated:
1h25
